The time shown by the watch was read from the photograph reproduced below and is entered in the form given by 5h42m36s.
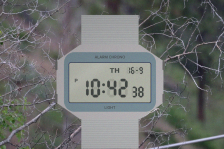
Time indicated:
10h42m38s
